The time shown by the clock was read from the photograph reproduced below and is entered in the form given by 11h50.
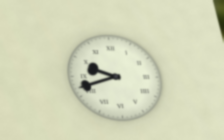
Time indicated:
9h42
